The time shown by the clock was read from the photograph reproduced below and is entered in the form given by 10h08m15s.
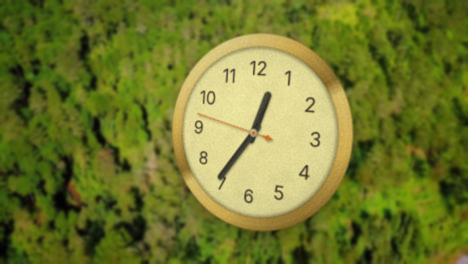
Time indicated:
12h35m47s
